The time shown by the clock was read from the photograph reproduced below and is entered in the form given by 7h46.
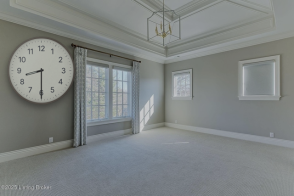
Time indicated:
8h30
